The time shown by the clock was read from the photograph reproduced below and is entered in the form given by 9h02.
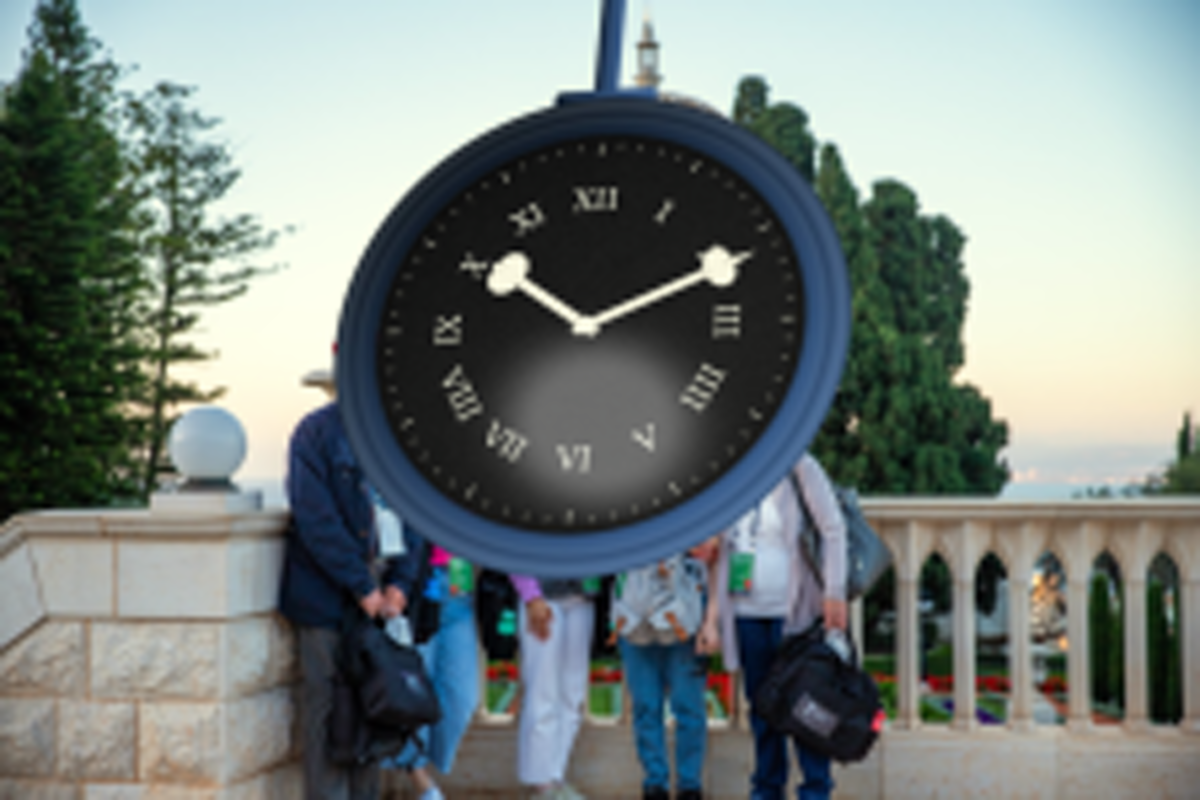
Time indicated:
10h11
